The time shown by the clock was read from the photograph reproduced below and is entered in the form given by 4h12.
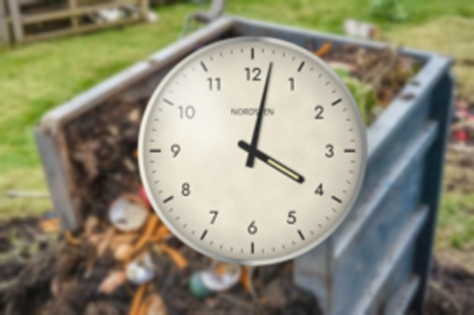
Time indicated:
4h02
